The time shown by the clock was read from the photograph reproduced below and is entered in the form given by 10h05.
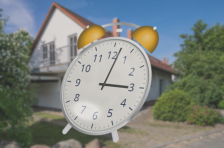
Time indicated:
3h02
